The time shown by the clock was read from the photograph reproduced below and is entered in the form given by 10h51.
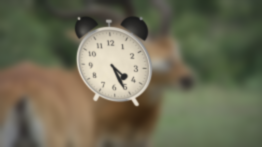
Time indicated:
4h26
